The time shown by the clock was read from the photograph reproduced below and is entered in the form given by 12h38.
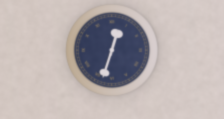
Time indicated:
12h33
